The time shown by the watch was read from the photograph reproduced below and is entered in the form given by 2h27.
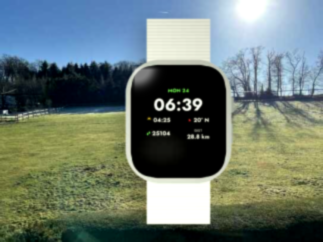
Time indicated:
6h39
